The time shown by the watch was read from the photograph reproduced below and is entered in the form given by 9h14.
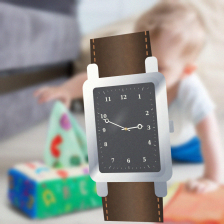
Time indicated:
2h49
